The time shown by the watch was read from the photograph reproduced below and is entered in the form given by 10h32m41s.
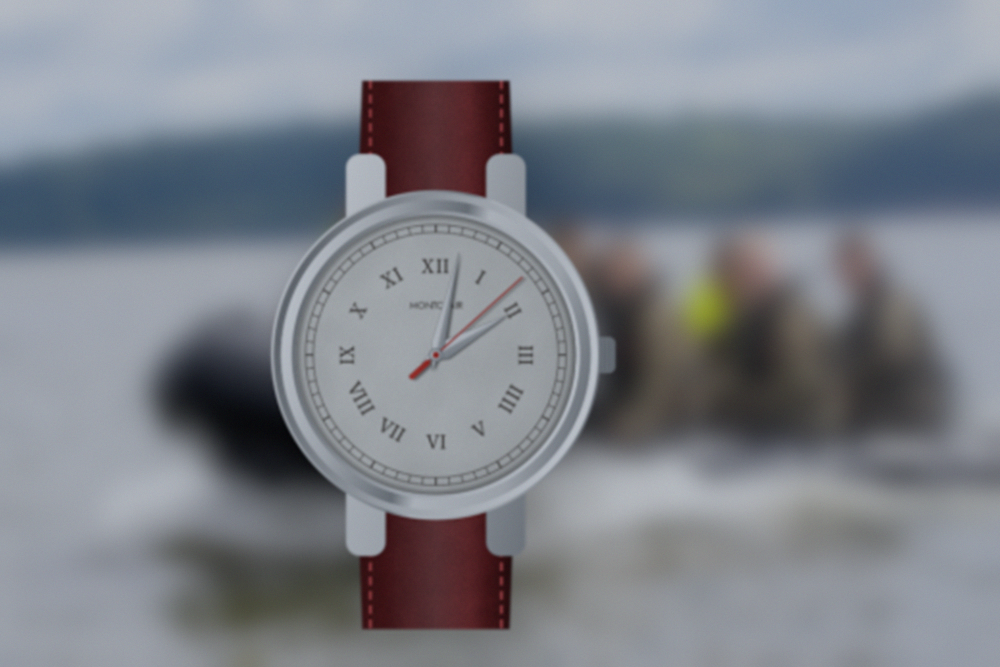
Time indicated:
2h02m08s
